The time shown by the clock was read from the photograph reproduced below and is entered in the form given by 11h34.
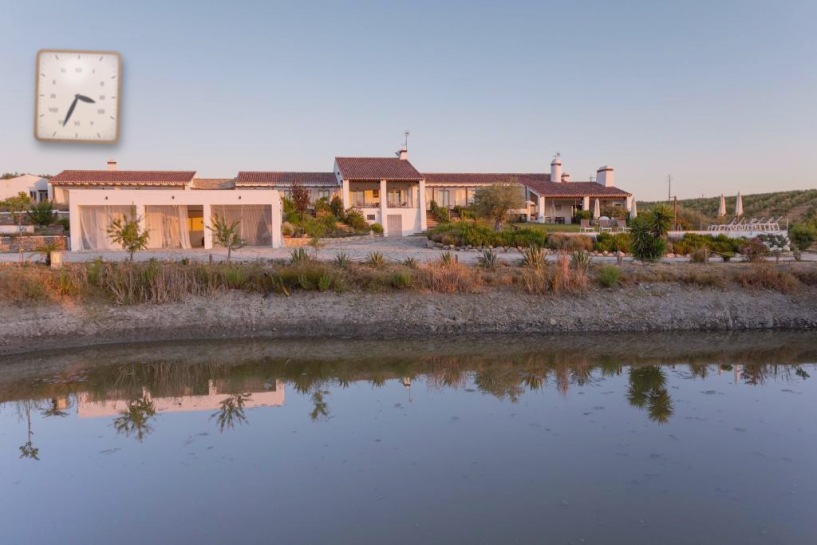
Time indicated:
3h34
